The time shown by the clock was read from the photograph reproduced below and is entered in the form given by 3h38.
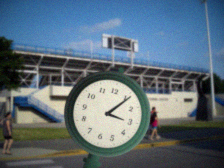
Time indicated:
3h06
